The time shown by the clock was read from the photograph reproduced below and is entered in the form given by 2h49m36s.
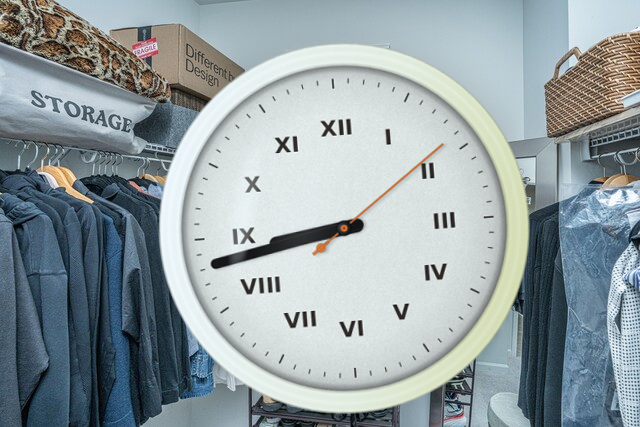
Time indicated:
8h43m09s
